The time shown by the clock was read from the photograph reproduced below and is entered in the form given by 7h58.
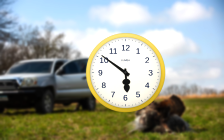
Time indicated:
5h51
